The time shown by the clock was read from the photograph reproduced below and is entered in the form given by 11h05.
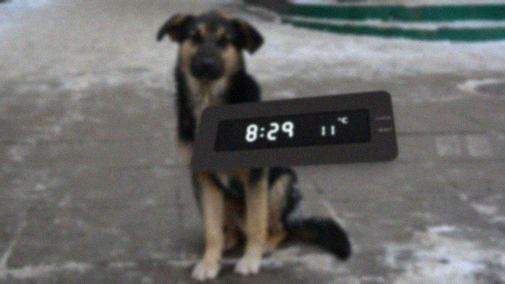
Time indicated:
8h29
